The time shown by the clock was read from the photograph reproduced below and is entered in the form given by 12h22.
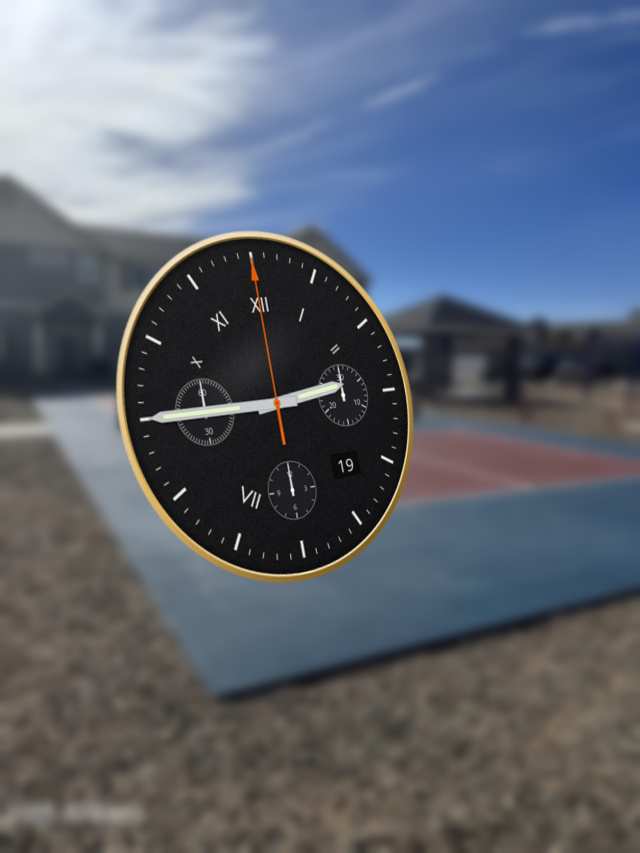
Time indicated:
2h45
